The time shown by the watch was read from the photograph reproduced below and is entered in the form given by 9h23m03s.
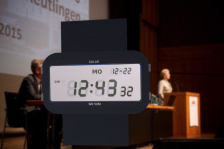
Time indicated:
12h43m32s
